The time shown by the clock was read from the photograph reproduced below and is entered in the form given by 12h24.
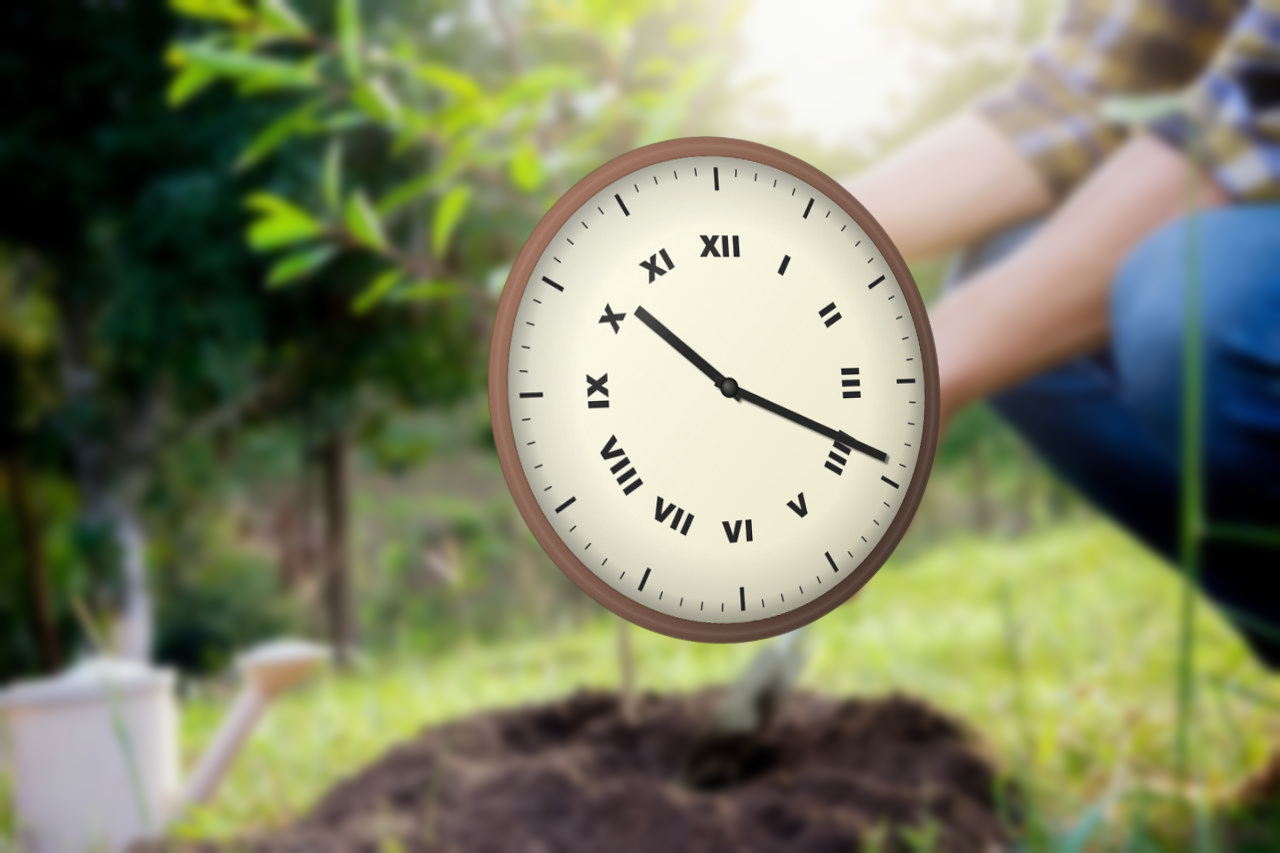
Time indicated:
10h19
